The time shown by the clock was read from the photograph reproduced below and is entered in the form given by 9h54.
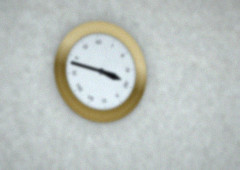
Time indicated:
3h48
